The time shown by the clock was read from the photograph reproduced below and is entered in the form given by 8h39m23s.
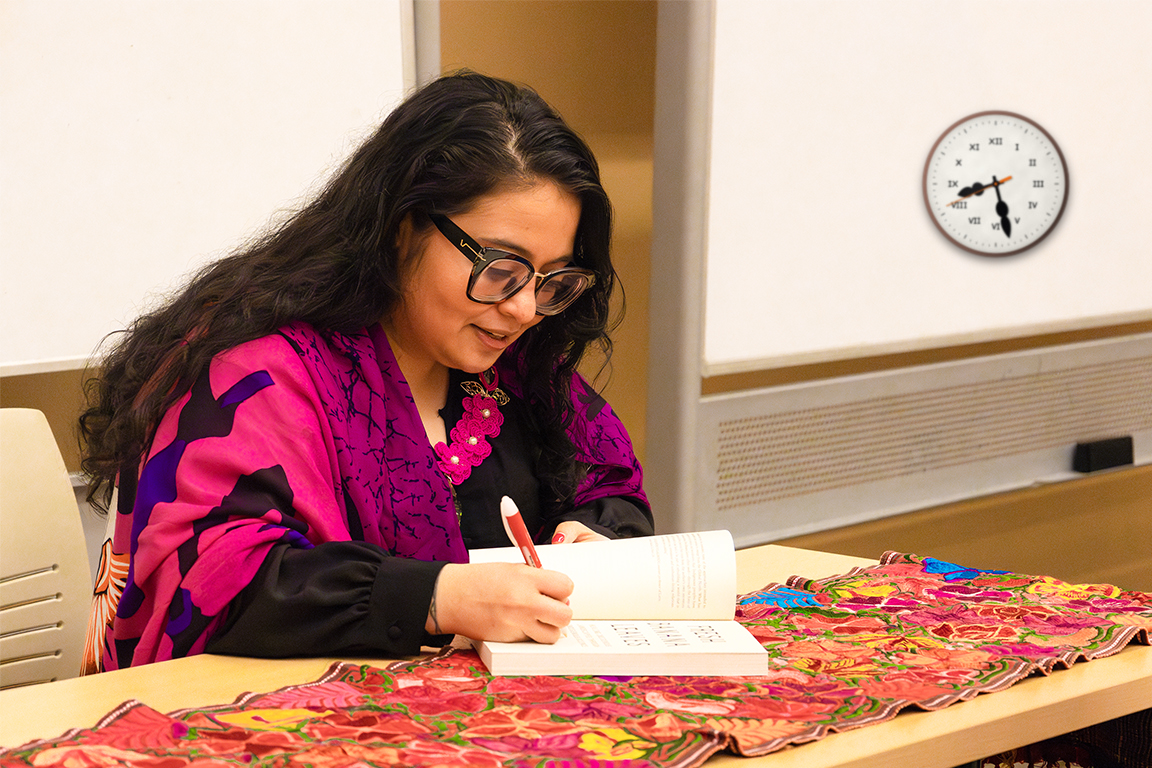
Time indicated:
8h27m41s
